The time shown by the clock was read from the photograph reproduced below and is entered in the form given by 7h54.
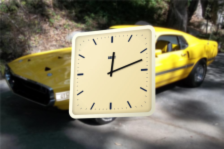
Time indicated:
12h12
